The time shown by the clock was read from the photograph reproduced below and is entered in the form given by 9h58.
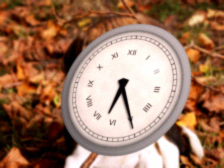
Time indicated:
6h25
